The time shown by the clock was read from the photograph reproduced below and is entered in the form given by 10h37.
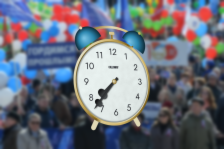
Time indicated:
7h37
